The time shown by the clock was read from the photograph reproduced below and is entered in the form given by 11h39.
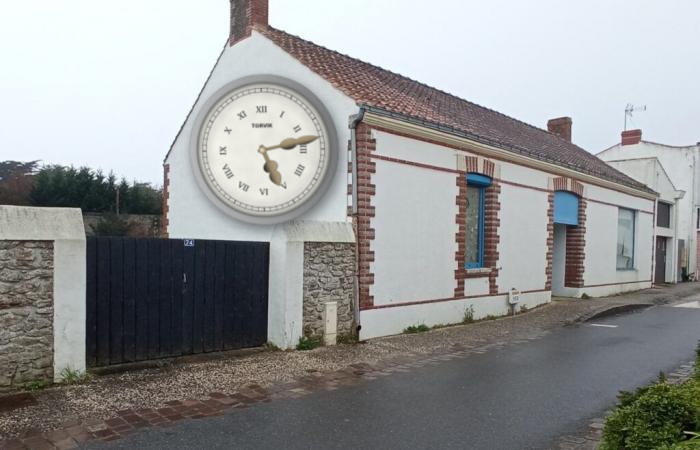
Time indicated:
5h13
